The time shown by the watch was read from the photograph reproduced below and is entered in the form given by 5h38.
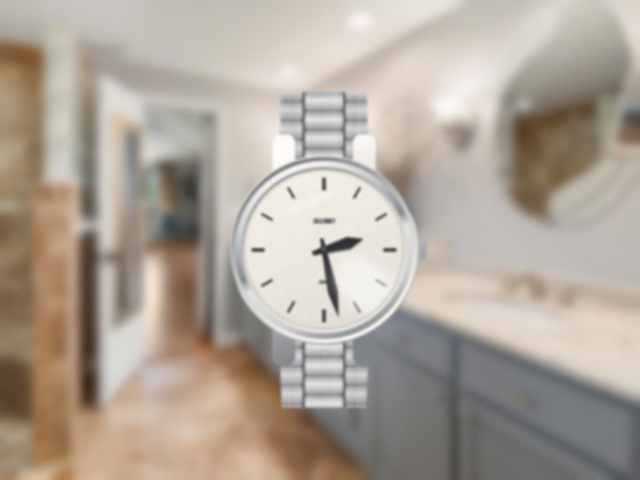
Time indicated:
2h28
